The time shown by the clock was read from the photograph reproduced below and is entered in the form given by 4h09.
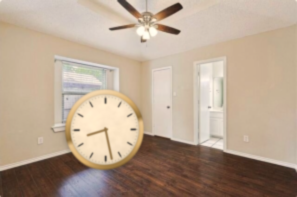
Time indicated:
8h28
